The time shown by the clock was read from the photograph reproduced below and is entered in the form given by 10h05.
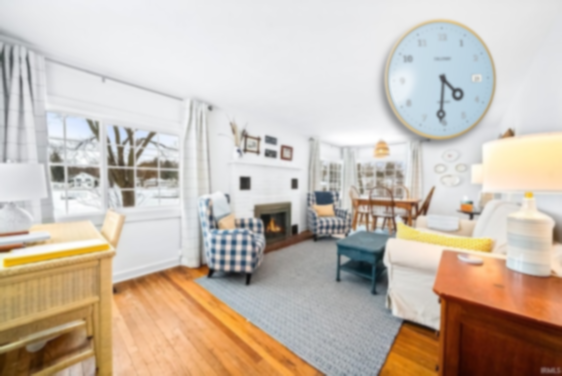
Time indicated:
4h31
